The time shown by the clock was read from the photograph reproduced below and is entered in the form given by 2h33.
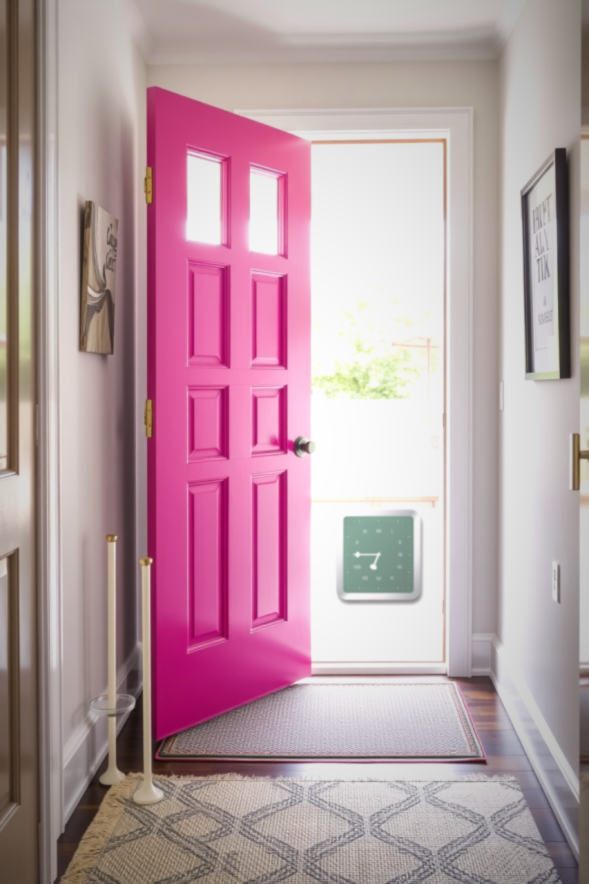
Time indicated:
6h45
